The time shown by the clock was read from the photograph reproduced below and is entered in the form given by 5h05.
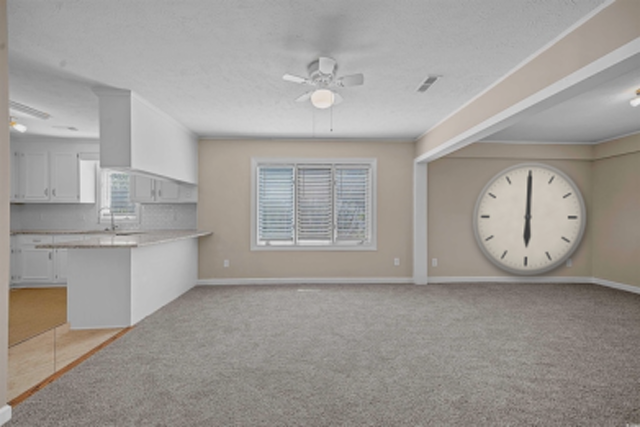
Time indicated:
6h00
